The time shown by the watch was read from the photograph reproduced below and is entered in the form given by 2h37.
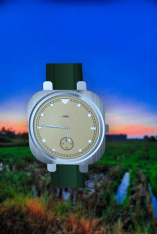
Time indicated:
5h46
